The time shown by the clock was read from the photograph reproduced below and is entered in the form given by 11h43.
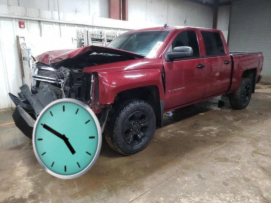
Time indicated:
4h50
